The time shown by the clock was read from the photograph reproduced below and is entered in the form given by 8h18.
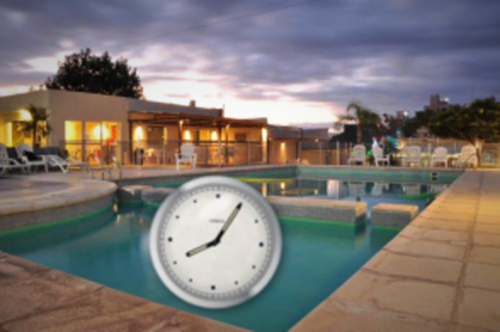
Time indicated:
8h05
